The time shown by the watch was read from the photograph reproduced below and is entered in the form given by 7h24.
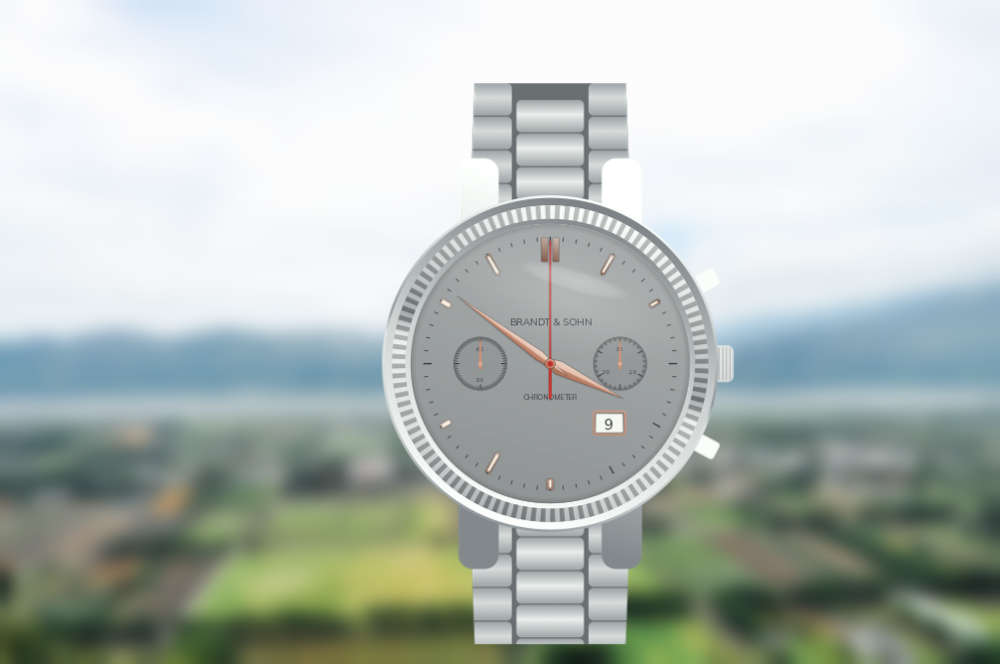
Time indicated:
3h51
